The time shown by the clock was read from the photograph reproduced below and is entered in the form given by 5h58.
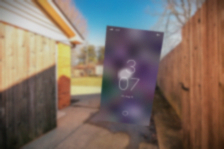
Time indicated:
3h07
